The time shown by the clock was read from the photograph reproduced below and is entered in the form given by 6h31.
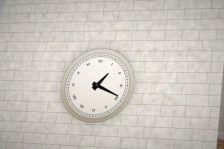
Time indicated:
1h19
